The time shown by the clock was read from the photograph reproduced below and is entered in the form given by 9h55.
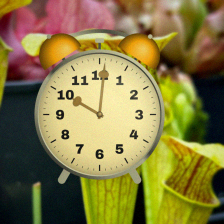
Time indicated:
10h01
